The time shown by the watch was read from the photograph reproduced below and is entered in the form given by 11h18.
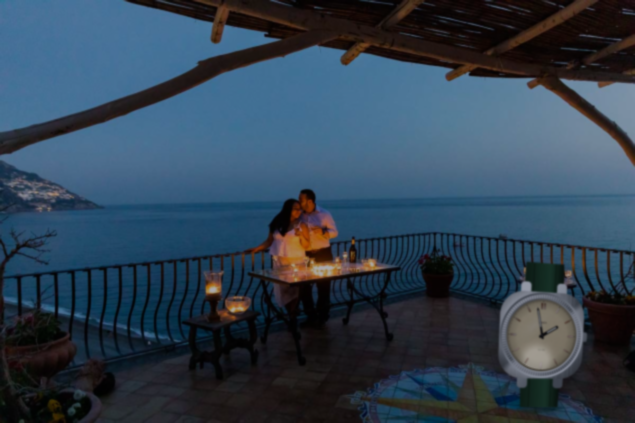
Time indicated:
1h58
